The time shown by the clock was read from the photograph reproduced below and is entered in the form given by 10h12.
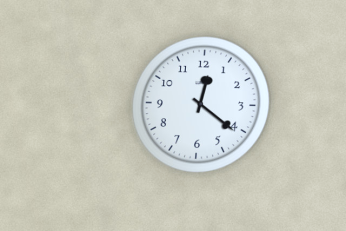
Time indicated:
12h21
